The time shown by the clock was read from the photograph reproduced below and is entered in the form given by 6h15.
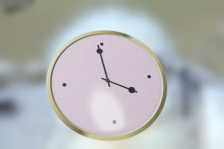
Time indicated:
3h59
